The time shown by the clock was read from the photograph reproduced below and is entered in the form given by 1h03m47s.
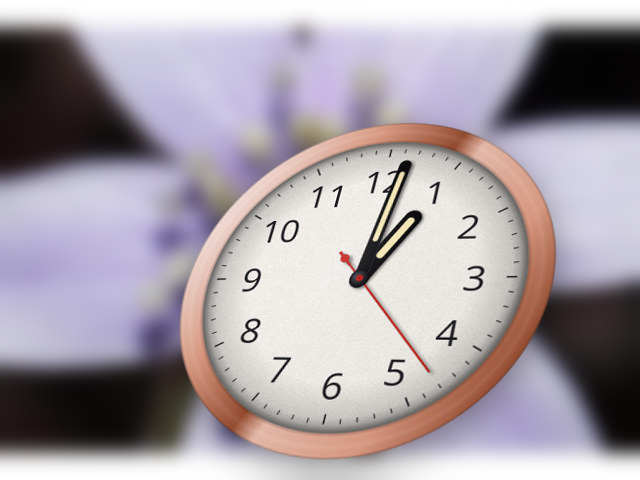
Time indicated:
1h01m23s
